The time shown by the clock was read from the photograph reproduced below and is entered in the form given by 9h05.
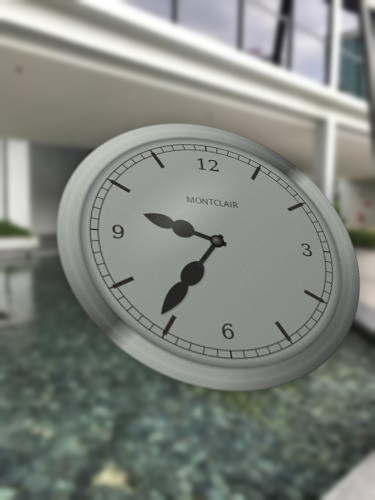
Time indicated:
9h36
